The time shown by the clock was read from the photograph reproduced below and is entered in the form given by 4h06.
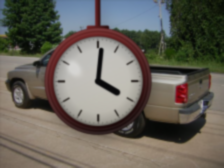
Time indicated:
4h01
